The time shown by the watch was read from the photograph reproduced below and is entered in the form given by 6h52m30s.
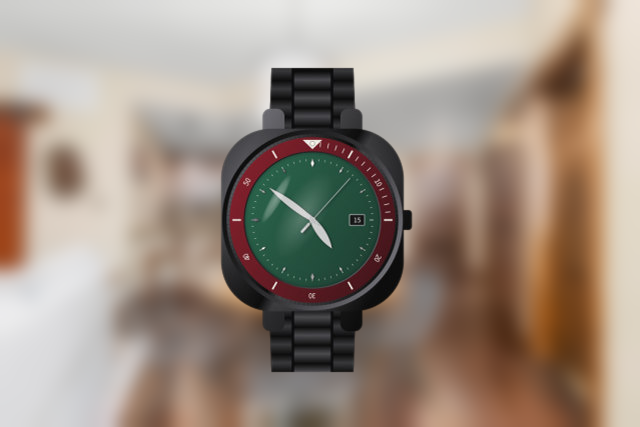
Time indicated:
4h51m07s
